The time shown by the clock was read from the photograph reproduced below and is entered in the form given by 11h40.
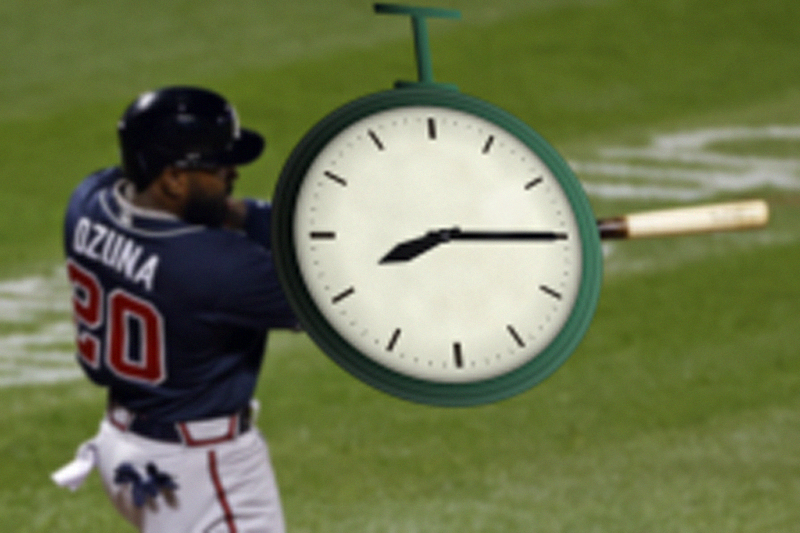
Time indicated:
8h15
